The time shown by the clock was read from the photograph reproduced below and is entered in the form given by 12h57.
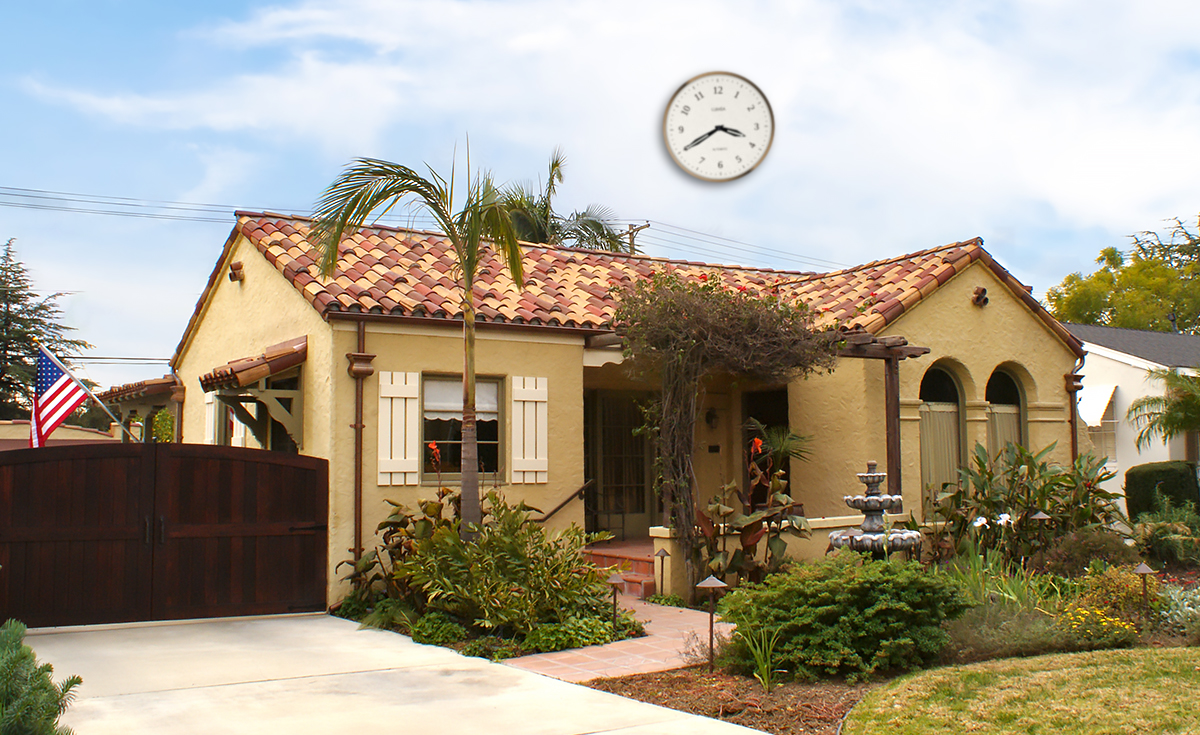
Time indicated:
3h40
